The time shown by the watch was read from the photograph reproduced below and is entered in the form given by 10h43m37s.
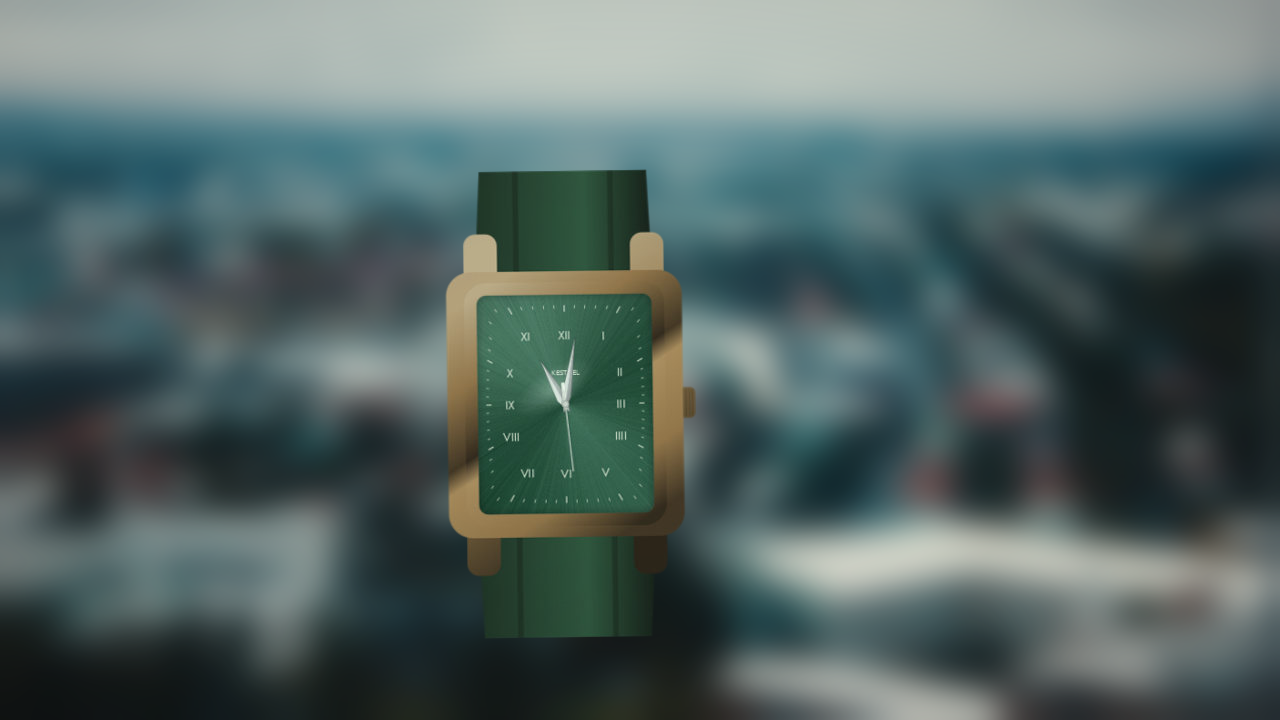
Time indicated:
11h01m29s
